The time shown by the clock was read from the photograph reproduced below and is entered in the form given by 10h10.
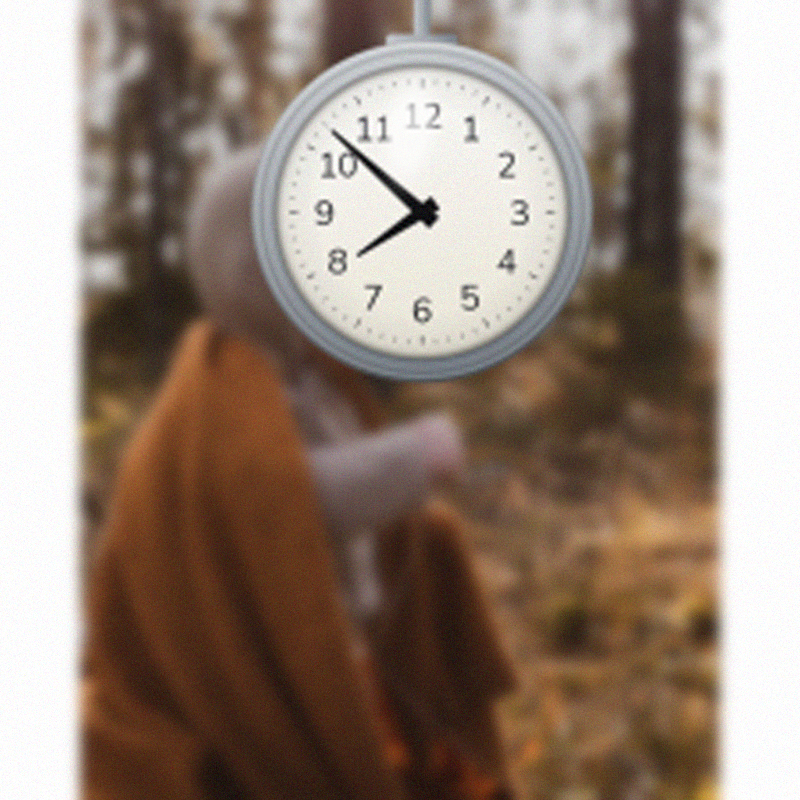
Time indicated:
7h52
